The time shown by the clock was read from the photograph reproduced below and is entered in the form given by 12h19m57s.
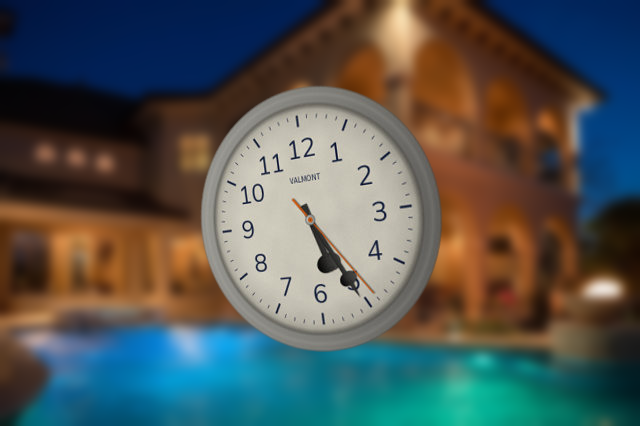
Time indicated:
5h25m24s
